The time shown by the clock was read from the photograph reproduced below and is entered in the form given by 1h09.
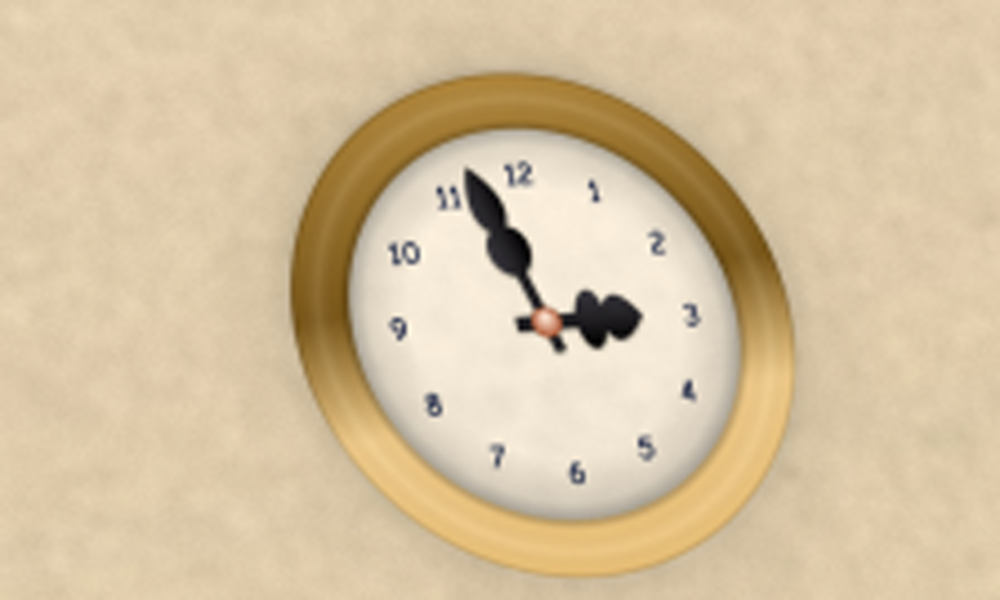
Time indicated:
2h57
